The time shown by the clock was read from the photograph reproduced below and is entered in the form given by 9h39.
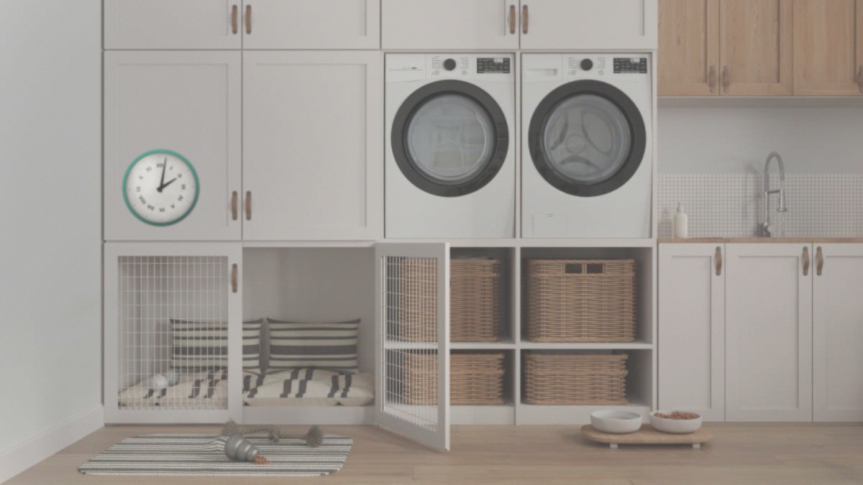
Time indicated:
2h02
